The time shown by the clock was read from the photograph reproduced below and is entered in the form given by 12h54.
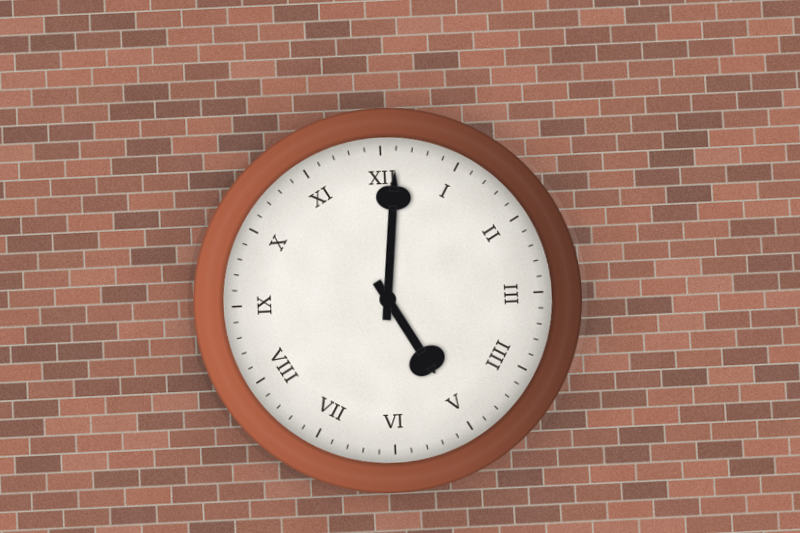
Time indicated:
5h01
